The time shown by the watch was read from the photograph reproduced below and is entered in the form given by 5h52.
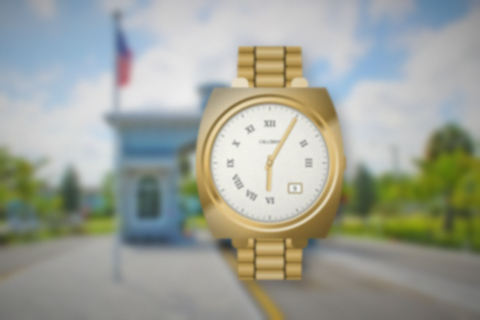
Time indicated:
6h05
